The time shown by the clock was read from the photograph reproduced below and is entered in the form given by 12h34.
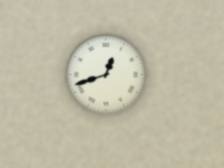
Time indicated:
12h42
